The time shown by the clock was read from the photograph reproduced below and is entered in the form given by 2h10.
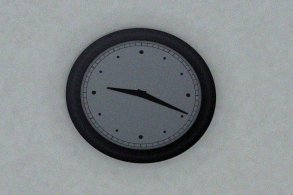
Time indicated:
9h19
